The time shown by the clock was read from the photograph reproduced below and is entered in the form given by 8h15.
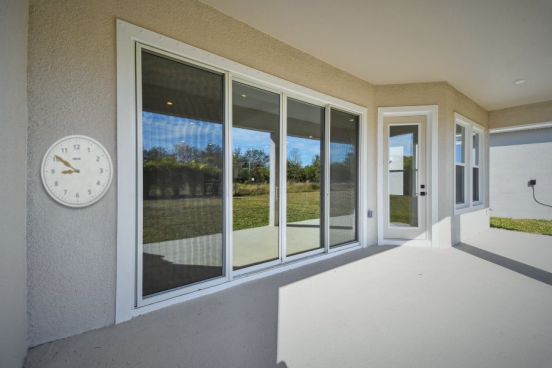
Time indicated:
8h51
